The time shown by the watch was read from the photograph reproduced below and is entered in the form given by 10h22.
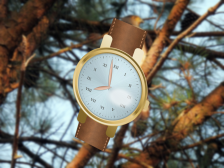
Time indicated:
7h58
